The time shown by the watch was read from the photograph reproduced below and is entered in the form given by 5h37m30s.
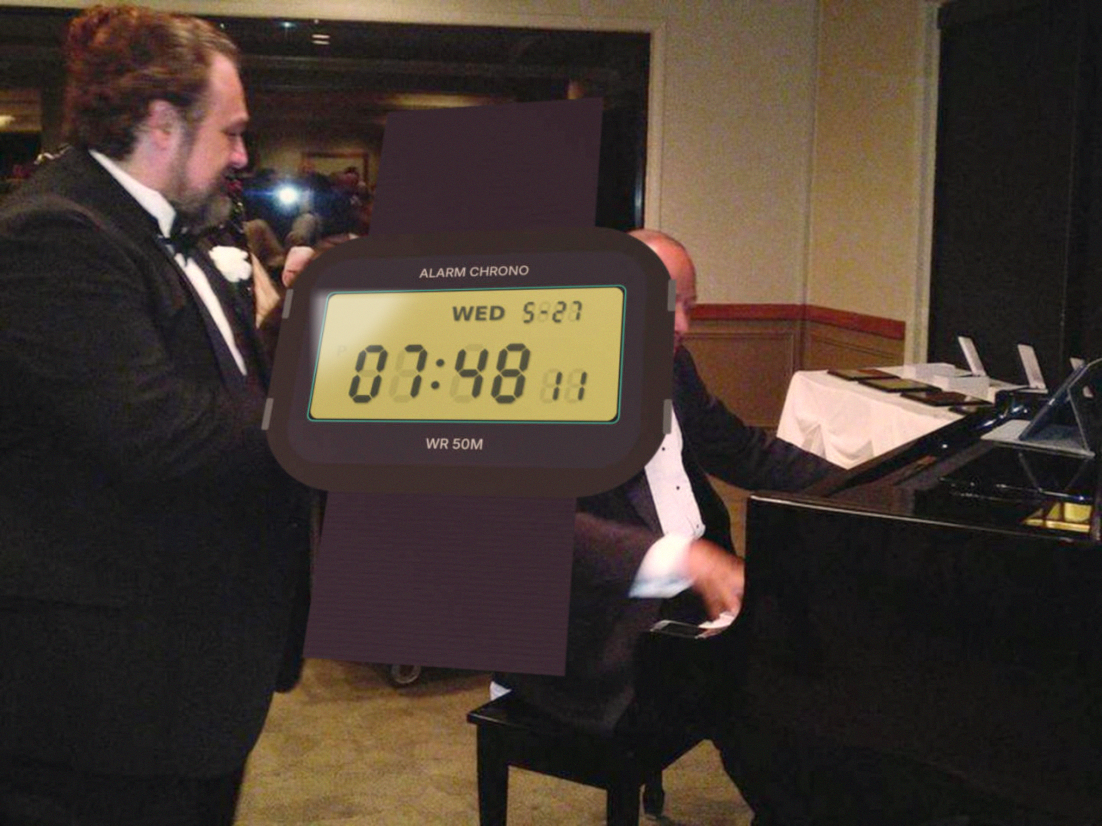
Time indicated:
7h48m11s
